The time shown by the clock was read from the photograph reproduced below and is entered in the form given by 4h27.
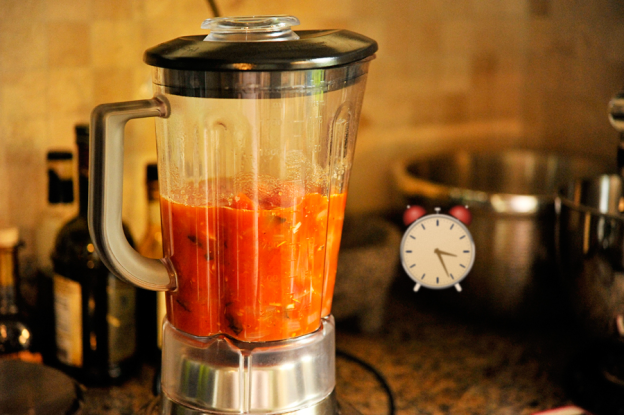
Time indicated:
3h26
